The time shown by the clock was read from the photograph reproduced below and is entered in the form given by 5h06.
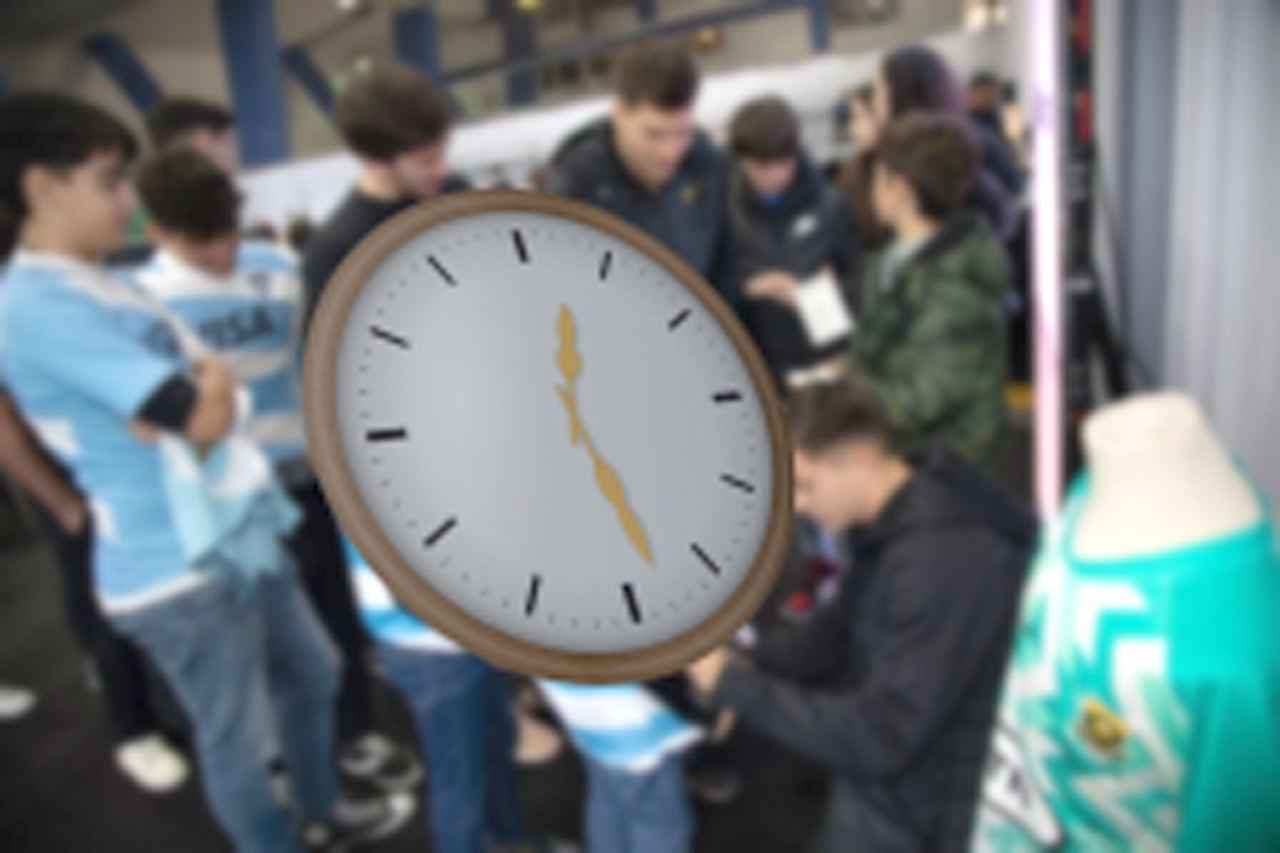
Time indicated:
12h28
